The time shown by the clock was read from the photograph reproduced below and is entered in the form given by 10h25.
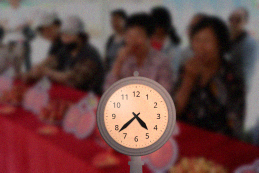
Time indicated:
4h38
